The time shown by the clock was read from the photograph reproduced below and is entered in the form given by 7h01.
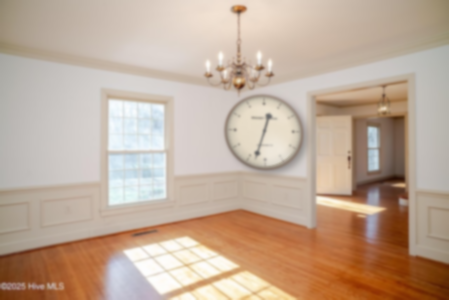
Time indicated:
12h33
